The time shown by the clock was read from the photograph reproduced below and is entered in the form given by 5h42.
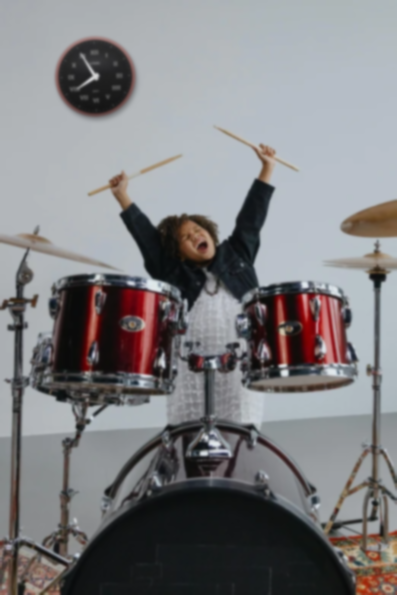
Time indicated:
7h55
